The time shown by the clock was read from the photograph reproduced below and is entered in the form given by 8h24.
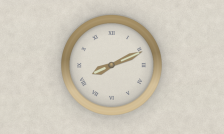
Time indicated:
8h11
